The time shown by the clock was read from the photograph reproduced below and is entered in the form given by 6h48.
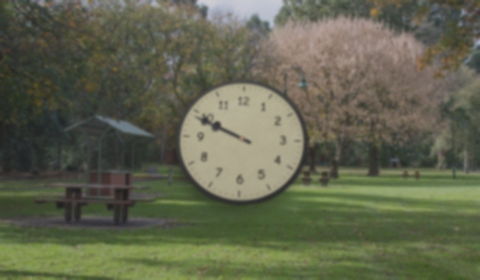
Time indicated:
9h49
